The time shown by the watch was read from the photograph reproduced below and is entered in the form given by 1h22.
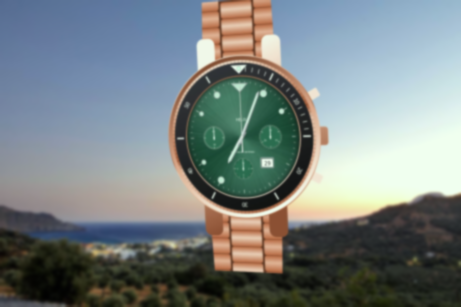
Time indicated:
7h04
